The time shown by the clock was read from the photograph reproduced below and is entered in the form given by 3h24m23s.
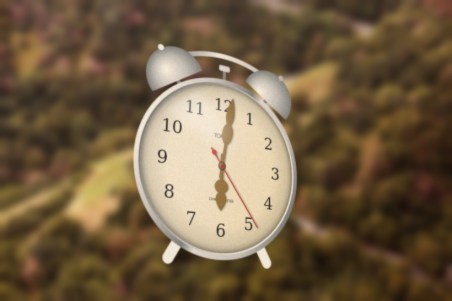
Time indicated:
6h01m24s
